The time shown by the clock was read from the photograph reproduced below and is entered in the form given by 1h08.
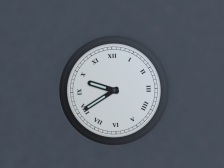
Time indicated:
9h40
